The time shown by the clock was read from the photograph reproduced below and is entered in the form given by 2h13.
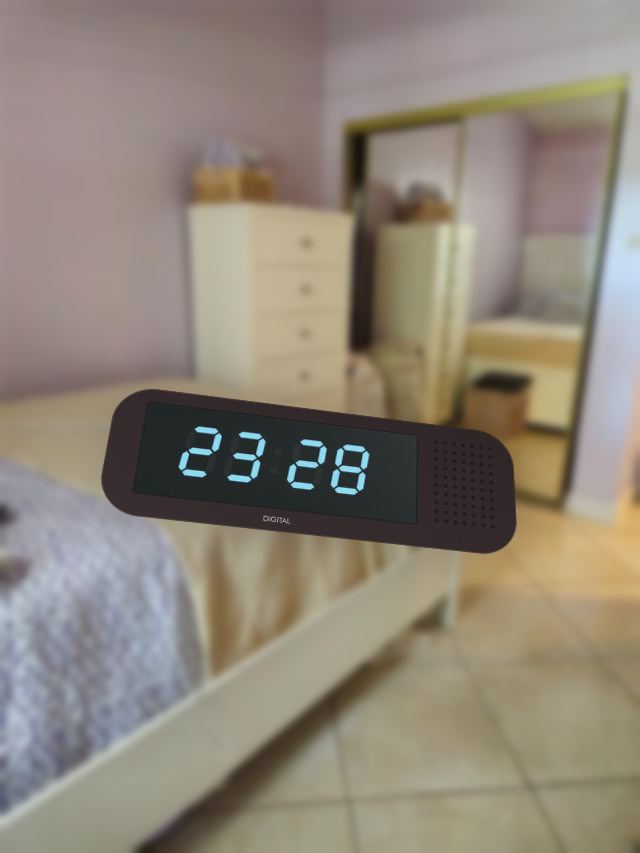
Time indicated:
23h28
